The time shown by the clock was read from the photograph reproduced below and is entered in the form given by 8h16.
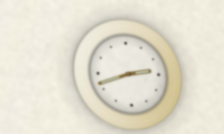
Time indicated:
2h42
